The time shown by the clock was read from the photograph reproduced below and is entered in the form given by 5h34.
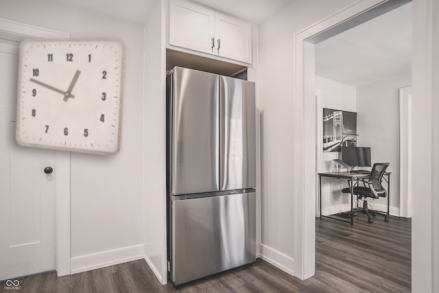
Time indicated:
12h48
